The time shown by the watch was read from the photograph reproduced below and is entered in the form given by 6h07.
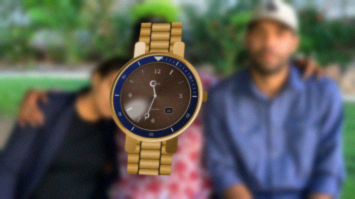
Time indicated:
11h33
